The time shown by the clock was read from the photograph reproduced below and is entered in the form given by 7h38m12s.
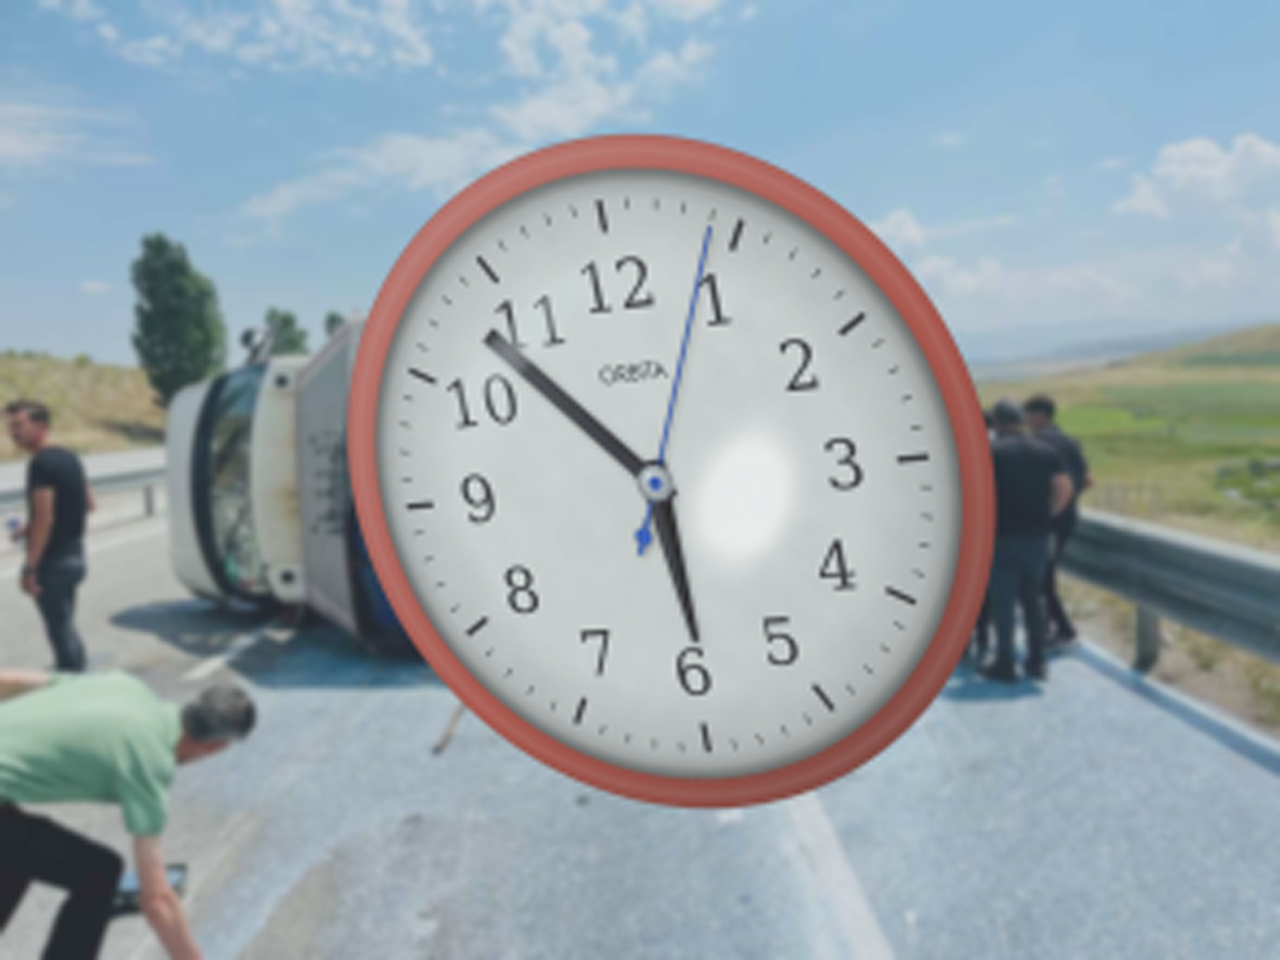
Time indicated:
5h53m04s
